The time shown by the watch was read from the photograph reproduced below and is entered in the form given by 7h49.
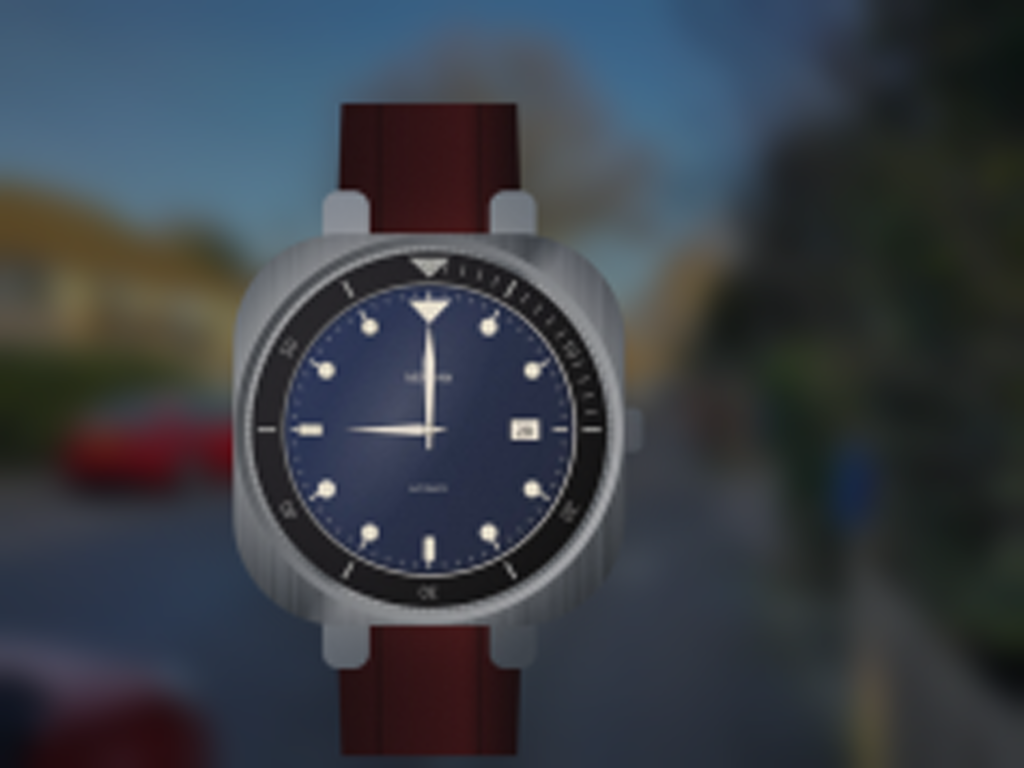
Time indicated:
9h00
